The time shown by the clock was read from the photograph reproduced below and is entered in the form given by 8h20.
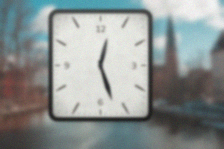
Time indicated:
12h27
